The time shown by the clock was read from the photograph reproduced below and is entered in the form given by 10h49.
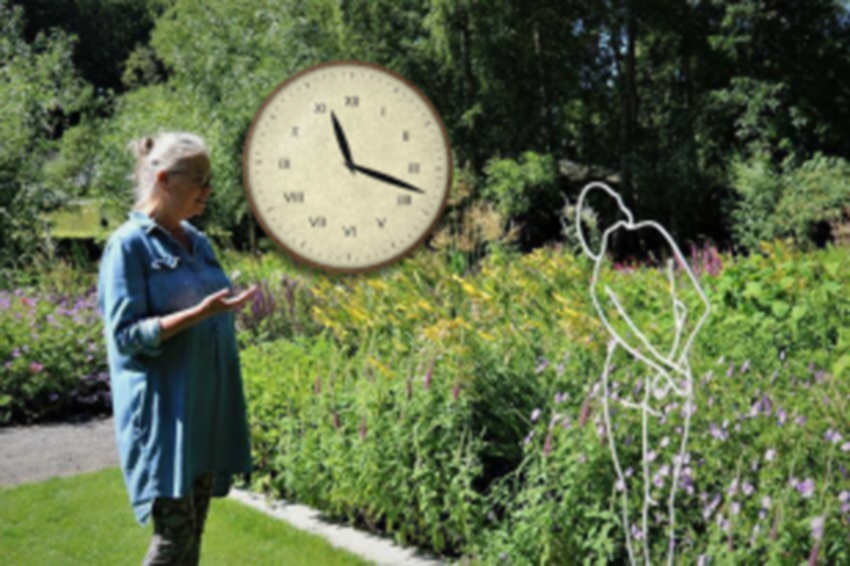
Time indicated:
11h18
